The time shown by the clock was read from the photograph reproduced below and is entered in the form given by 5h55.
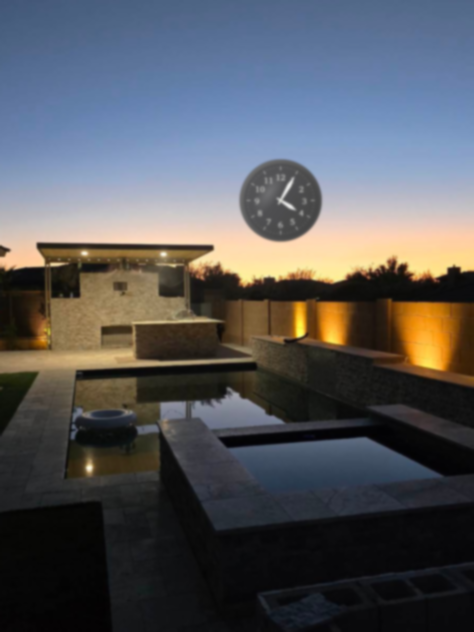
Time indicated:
4h05
